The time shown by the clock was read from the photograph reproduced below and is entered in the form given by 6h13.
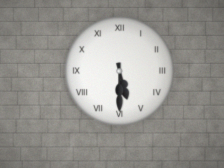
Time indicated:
5h30
